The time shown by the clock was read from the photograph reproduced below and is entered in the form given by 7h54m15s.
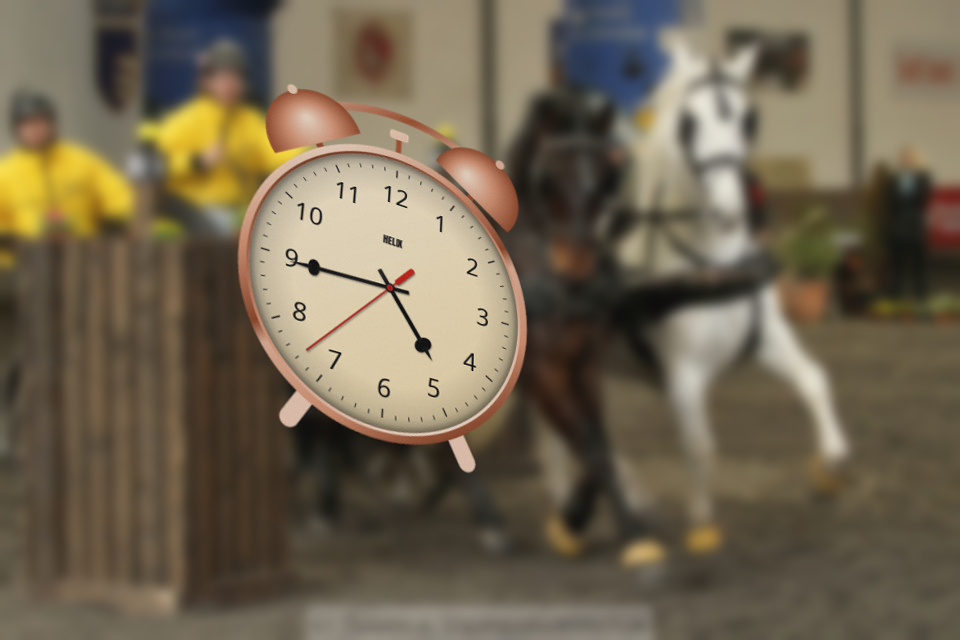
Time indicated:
4h44m37s
